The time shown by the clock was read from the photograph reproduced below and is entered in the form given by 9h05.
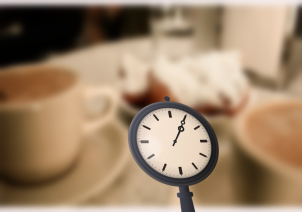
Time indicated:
1h05
